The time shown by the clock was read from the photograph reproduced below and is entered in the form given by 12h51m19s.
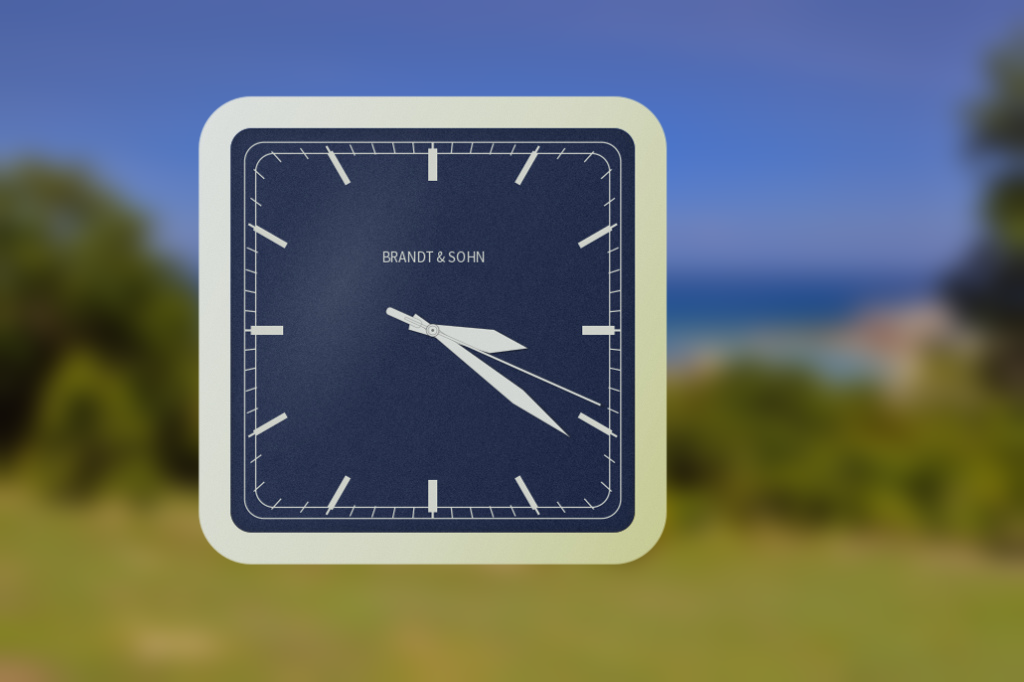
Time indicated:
3h21m19s
